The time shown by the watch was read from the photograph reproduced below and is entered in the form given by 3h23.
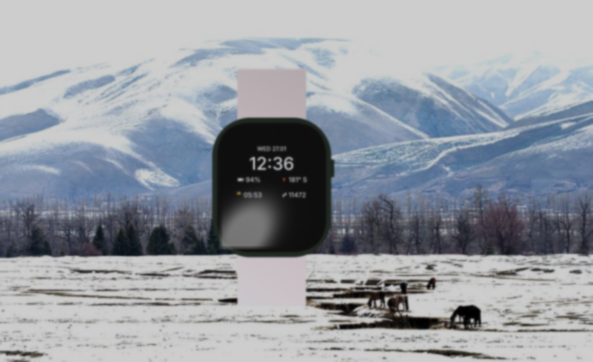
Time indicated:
12h36
